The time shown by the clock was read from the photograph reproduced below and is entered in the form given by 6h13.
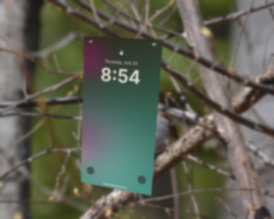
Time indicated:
8h54
